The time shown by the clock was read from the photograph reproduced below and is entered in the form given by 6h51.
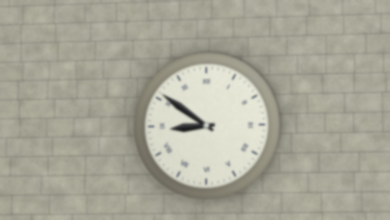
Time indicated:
8h51
